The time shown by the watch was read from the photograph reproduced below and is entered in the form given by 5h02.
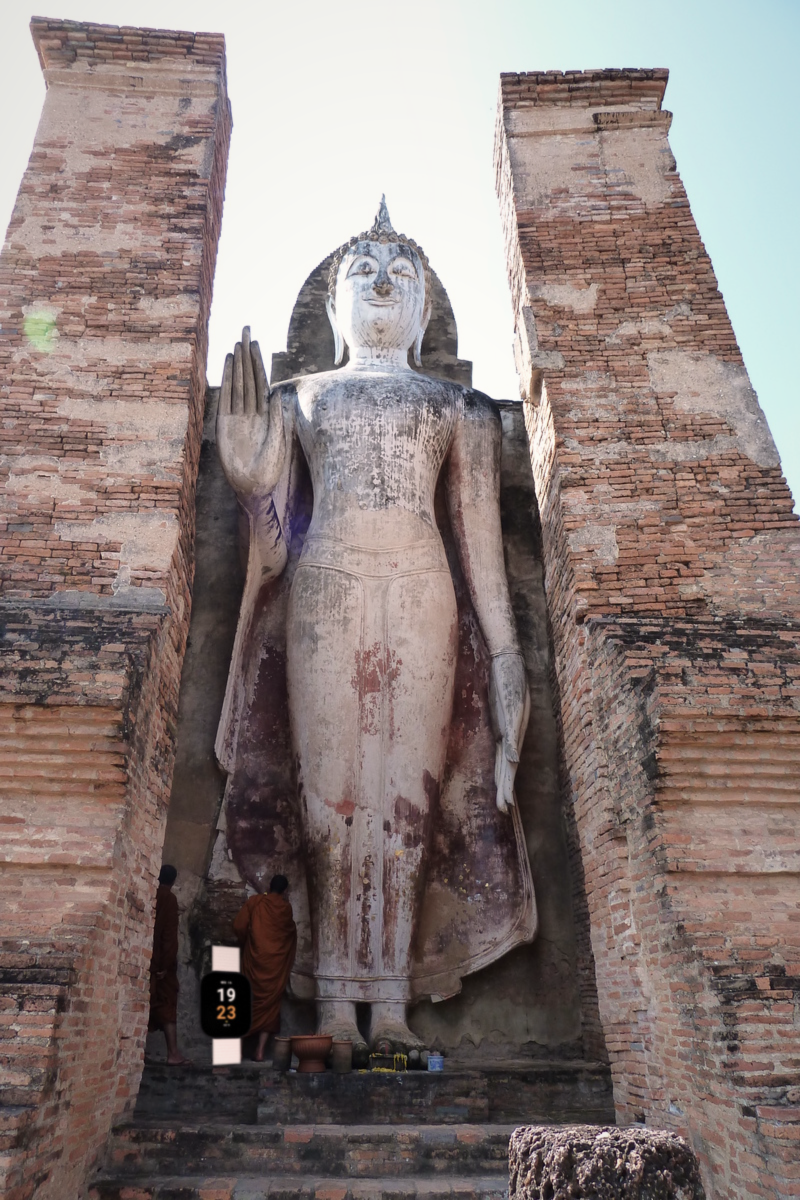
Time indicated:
19h23
